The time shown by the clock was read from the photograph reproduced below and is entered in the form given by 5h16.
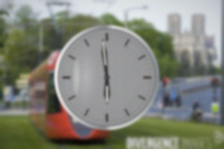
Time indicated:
5h59
